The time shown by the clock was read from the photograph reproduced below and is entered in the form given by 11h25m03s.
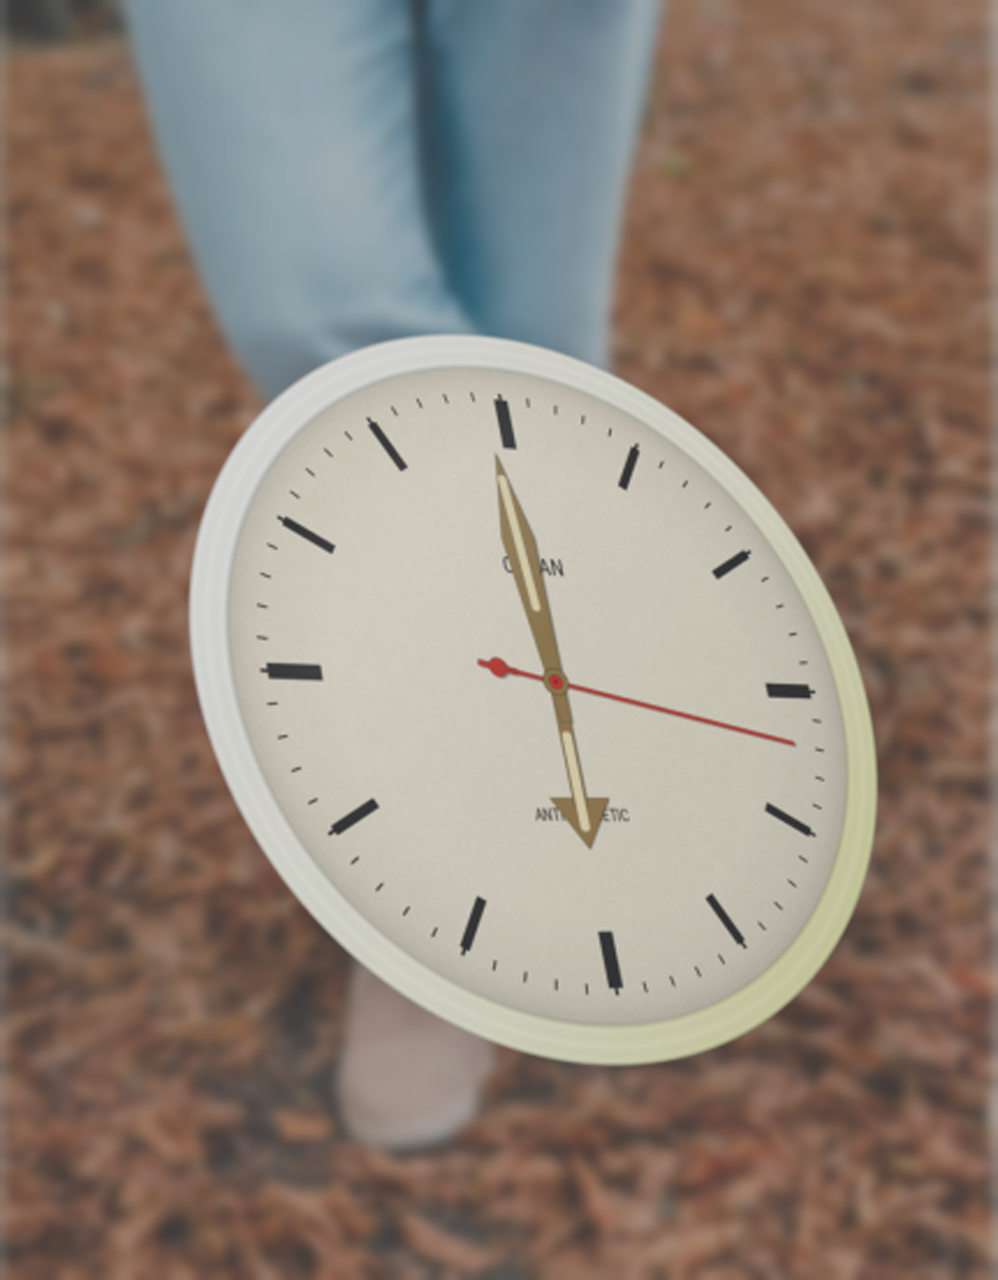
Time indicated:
5h59m17s
